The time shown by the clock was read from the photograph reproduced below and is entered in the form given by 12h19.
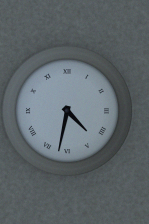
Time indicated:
4h32
